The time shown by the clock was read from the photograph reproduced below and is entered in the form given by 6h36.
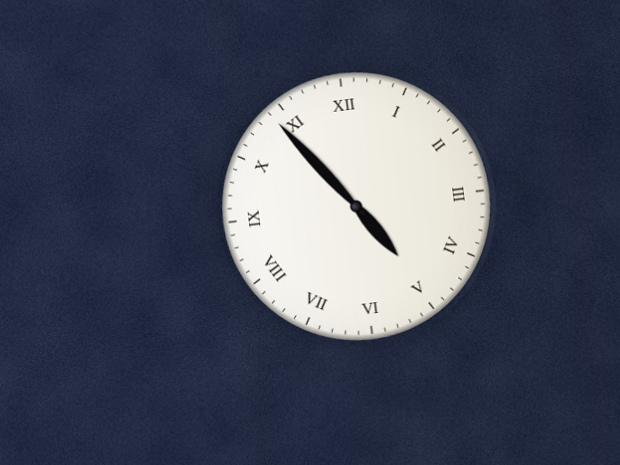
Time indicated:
4h54
